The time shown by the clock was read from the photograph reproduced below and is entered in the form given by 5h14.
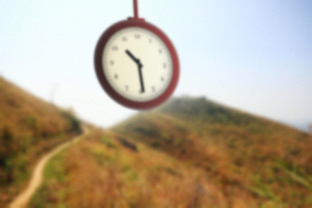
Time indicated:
10h29
